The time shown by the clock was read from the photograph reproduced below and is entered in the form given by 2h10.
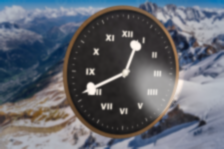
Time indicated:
12h41
